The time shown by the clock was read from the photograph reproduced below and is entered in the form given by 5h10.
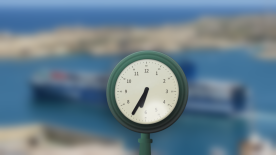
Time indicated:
6h35
